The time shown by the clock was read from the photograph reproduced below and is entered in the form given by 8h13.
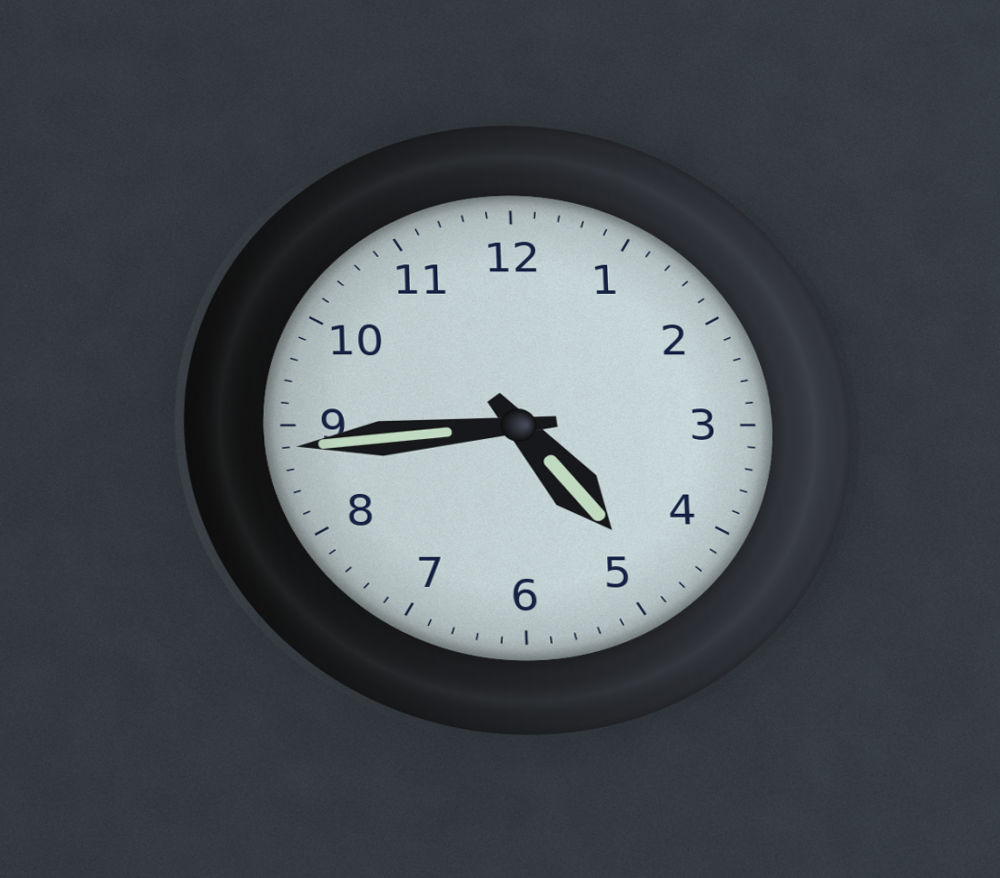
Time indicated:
4h44
